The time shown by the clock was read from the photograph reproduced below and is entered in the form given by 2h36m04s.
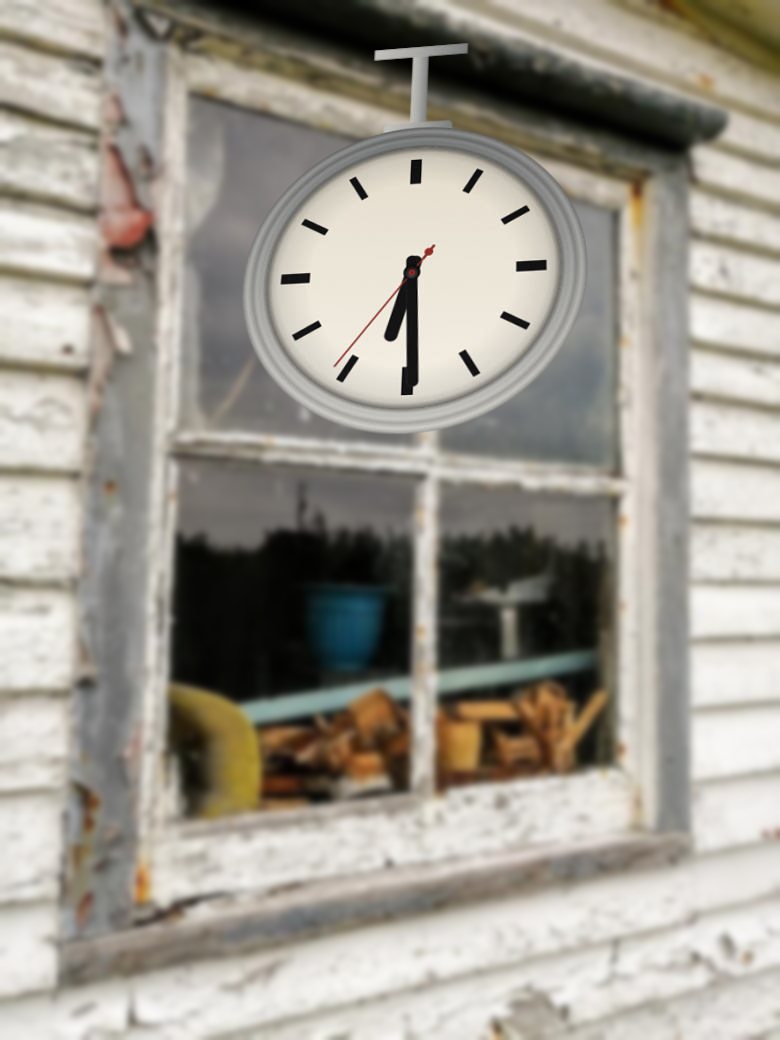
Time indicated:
6h29m36s
